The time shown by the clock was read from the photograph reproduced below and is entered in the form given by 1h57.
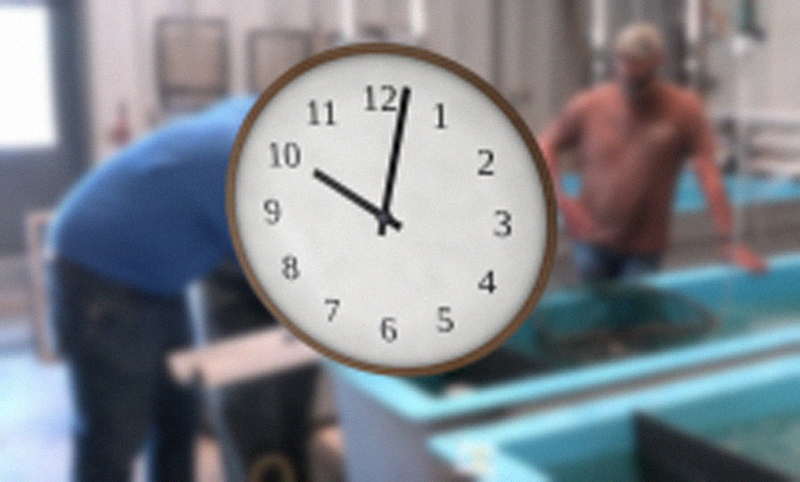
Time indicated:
10h02
